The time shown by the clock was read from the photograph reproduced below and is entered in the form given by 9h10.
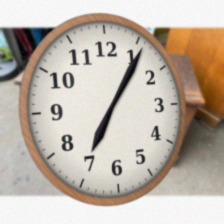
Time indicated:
7h06
